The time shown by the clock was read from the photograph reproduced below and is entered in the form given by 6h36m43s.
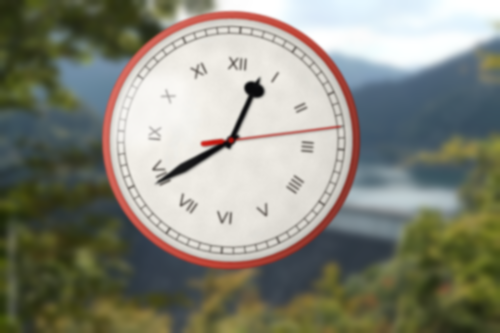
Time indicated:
12h39m13s
